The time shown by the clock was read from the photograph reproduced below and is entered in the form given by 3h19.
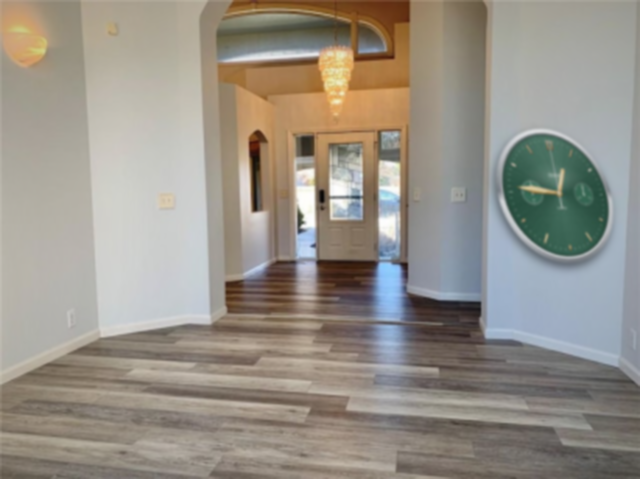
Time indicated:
12h46
